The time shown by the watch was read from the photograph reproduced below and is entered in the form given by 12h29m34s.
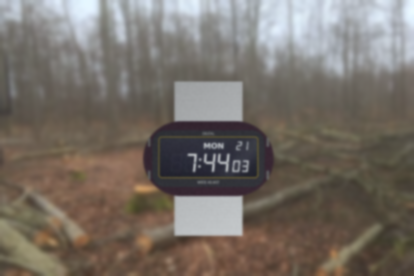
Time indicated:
7h44m03s
